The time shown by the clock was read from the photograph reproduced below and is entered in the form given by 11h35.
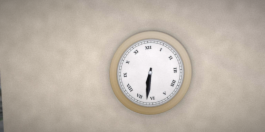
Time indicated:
6h32
